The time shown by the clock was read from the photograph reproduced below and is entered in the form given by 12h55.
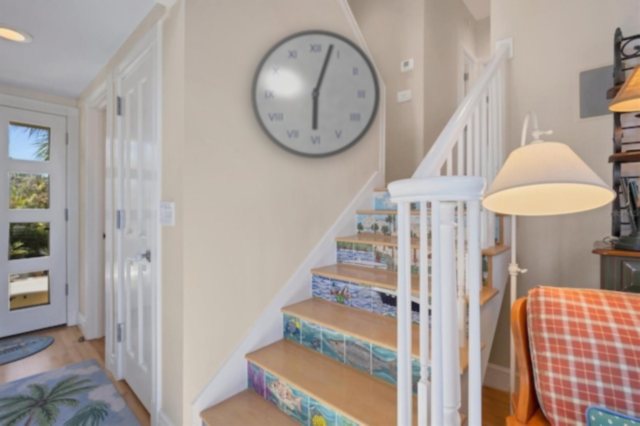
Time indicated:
6h03
